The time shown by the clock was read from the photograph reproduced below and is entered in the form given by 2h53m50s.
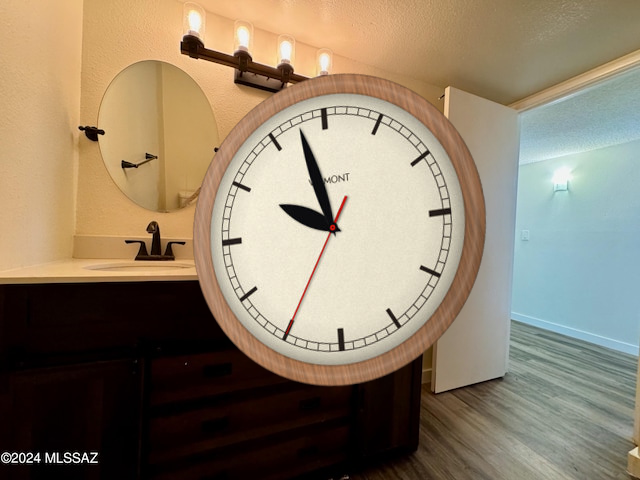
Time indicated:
9h57m35s
